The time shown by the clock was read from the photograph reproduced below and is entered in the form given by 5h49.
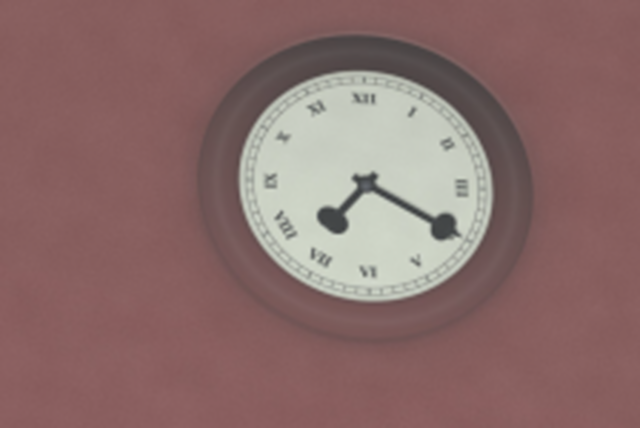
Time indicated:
7h20
